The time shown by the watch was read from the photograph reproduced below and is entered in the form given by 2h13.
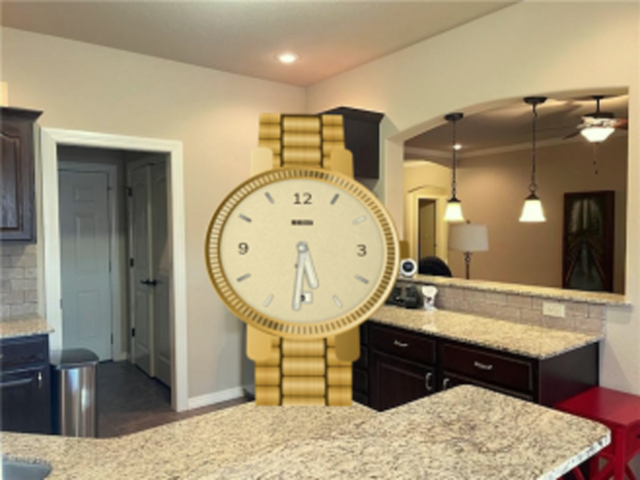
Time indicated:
5h31
